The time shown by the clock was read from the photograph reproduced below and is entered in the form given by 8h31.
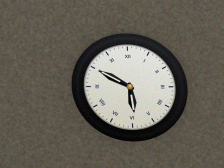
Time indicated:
5h50
